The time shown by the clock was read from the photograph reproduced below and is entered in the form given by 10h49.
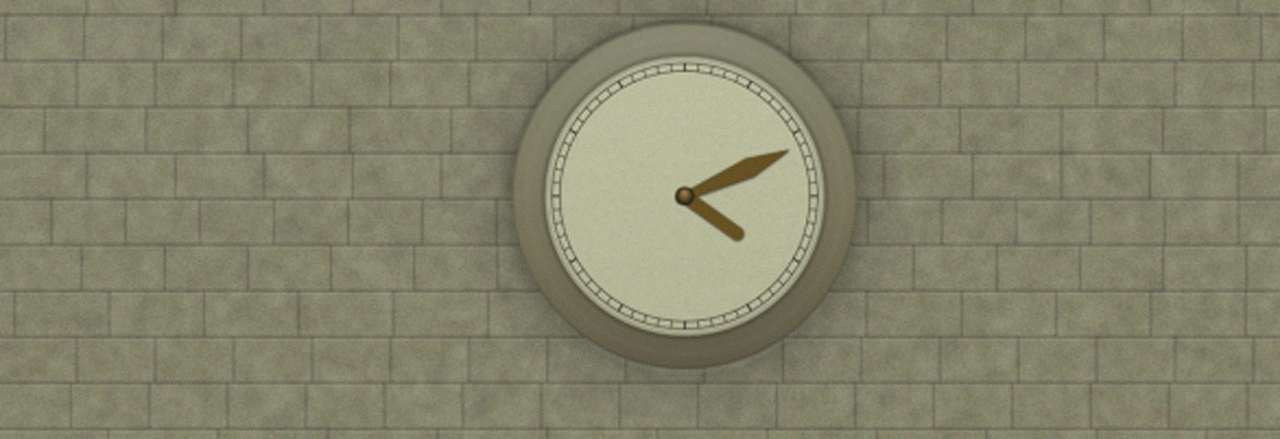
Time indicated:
4h11
